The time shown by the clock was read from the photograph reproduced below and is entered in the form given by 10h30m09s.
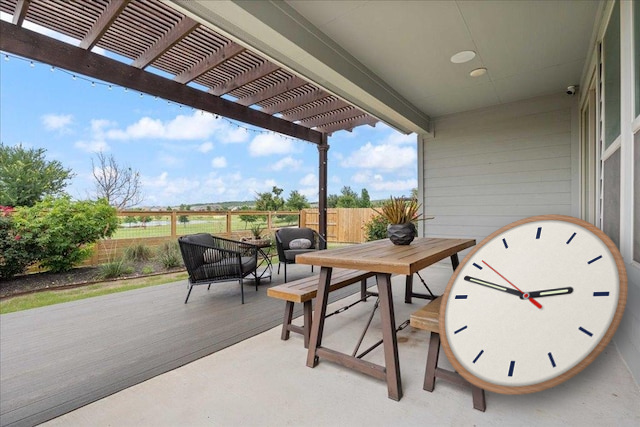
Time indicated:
2h47m51s
